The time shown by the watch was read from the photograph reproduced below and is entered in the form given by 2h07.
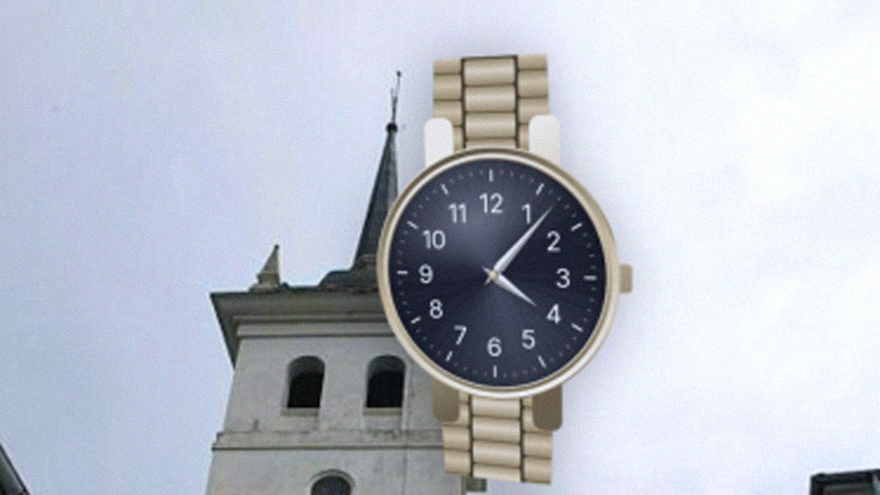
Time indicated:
4h07
